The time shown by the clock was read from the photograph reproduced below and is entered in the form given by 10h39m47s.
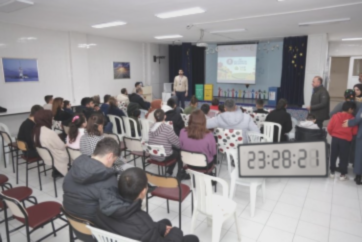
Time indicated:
23h28m21s
